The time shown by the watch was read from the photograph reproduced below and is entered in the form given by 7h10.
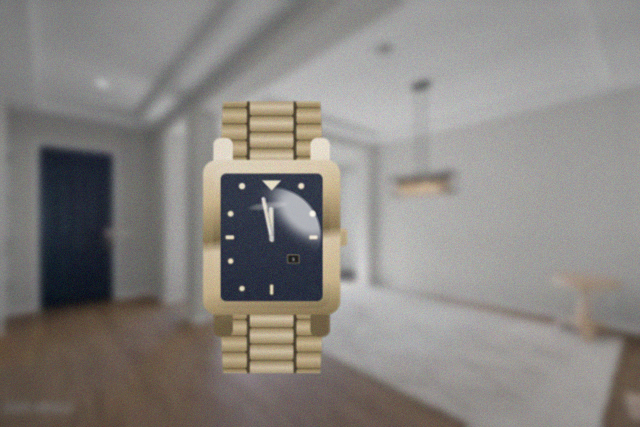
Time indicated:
11h58
